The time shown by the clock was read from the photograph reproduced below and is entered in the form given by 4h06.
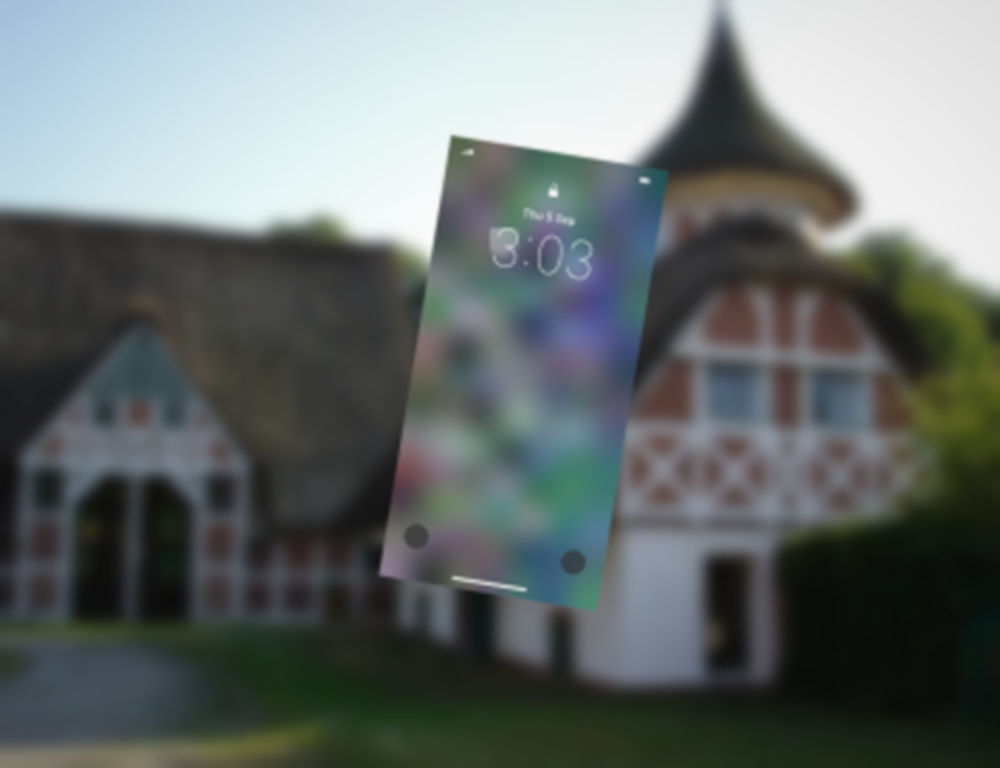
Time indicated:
3h03
